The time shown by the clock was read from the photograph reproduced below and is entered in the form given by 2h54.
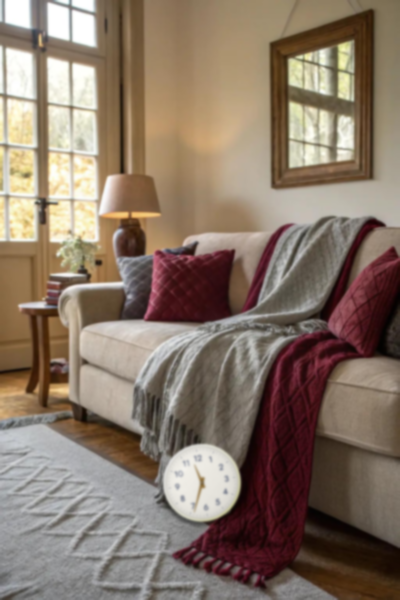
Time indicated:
11h34
